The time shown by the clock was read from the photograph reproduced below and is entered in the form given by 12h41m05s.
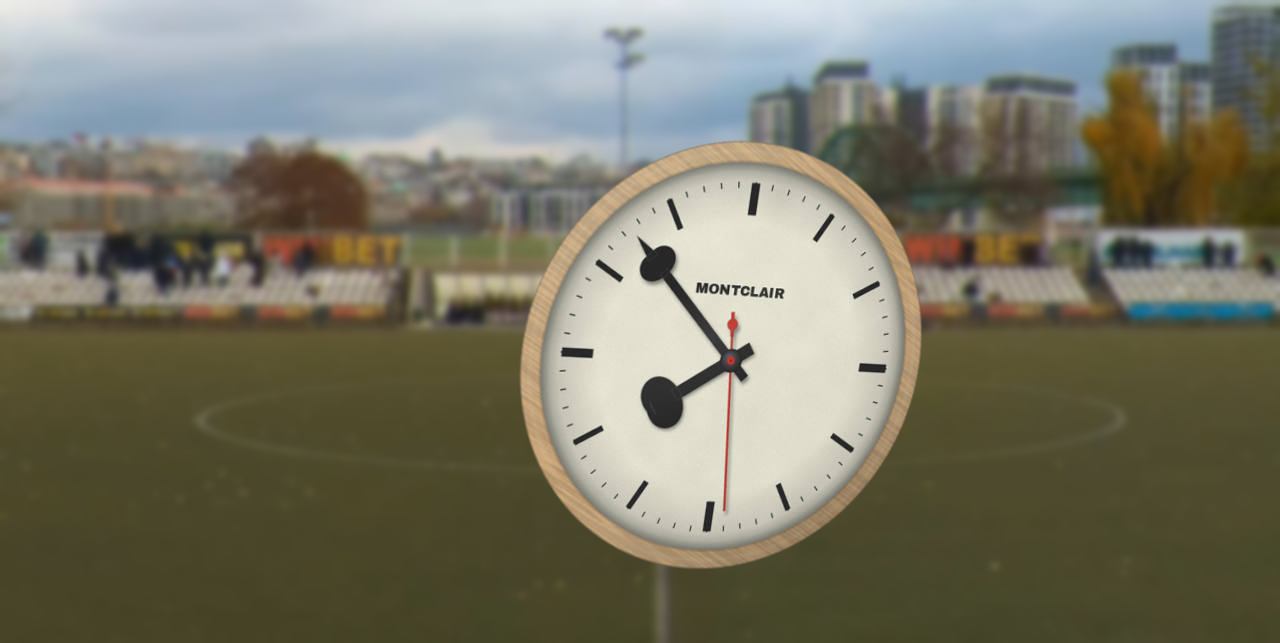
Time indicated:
7h52m29s
